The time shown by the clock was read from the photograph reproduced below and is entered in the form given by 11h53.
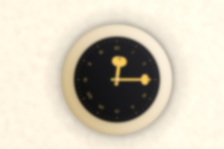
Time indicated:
12h15
